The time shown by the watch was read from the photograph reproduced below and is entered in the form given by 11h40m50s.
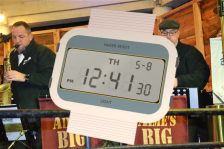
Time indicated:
12h41m30s
